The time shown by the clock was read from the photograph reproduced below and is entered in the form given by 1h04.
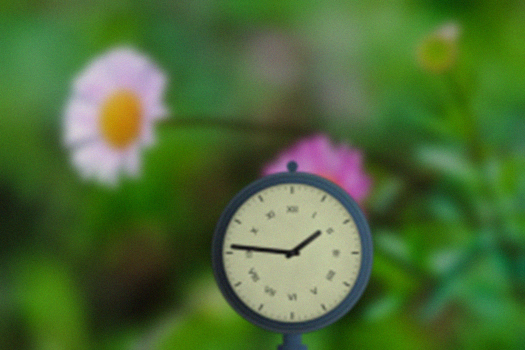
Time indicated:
1h46
